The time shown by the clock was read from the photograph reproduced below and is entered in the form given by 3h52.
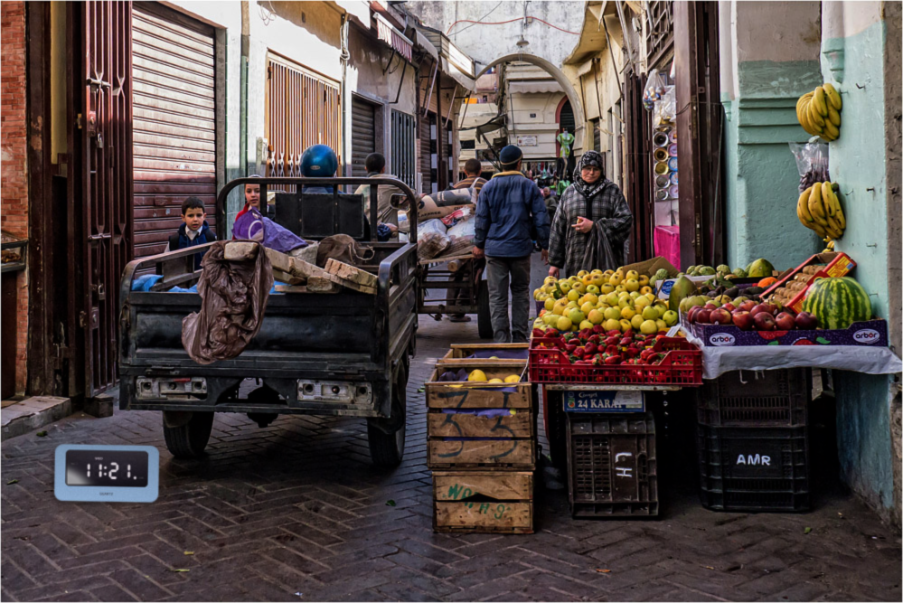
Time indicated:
11h21
